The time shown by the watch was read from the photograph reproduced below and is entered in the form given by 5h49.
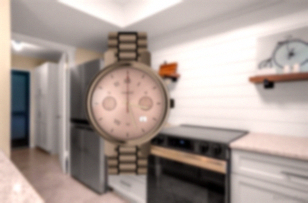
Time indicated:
3h27
